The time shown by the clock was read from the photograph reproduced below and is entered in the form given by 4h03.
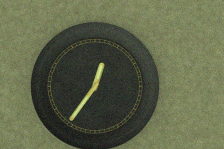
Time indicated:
12h36
